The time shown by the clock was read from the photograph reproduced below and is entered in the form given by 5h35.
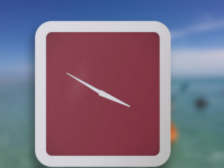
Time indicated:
3h50
